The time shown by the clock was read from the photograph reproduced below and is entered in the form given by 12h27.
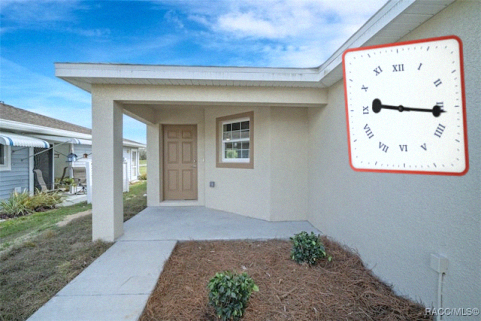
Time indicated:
9h16
